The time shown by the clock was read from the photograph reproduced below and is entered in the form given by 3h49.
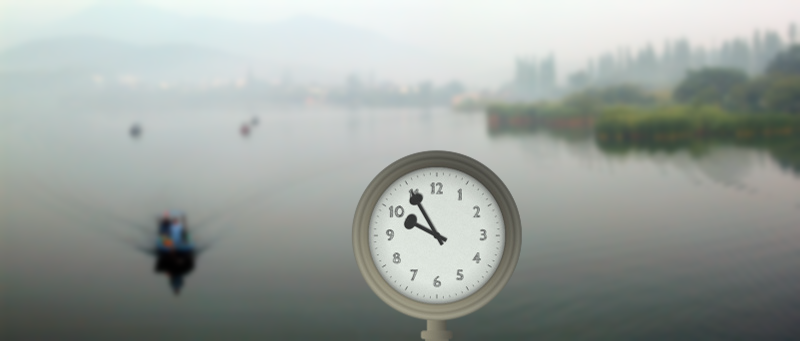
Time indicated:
9h55
